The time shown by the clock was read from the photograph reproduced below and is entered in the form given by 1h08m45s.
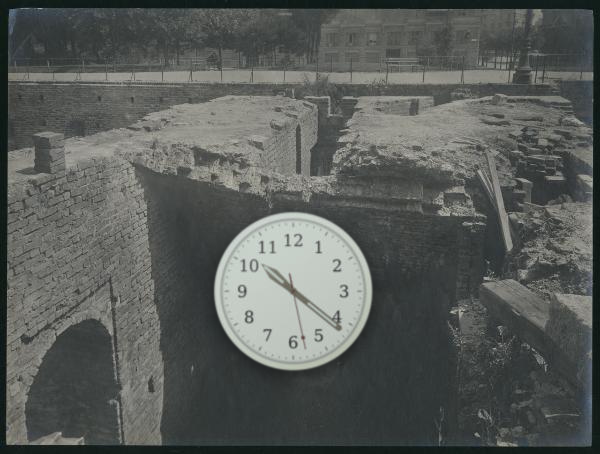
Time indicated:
10h21m28s
